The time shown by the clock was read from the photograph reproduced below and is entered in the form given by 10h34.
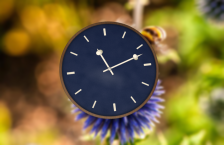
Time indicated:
11h12
